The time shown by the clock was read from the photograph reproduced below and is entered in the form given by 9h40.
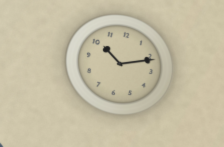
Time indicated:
10h11
